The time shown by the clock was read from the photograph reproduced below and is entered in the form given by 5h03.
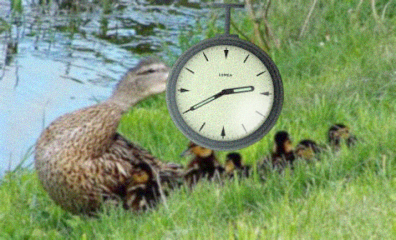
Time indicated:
2h40
